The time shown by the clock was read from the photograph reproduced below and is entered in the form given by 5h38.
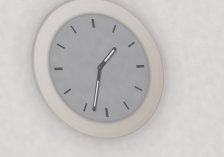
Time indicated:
1h33
